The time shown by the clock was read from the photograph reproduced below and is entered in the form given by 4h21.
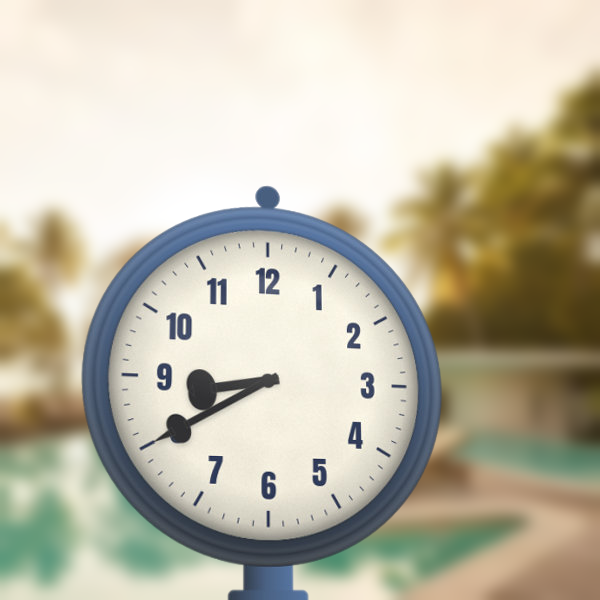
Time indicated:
8h40
